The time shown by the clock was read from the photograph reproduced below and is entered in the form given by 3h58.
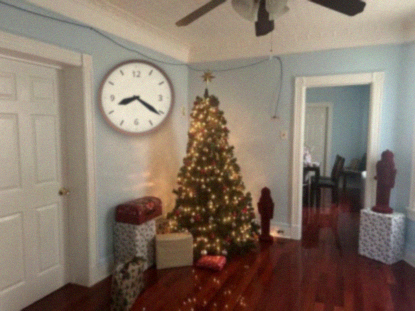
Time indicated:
8h21
